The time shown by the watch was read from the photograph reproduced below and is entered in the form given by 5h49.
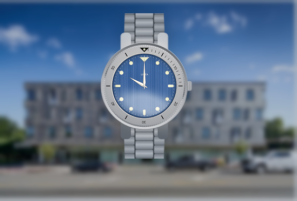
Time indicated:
10h00
